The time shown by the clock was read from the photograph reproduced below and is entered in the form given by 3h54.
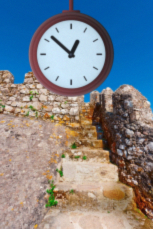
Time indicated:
12h52
